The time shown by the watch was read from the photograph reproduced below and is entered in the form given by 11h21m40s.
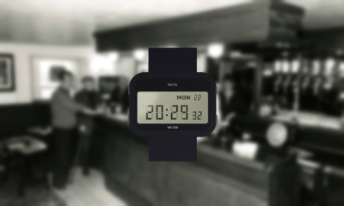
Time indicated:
20h29m32s
